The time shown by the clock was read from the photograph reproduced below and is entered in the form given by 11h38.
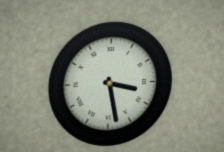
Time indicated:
3h28
